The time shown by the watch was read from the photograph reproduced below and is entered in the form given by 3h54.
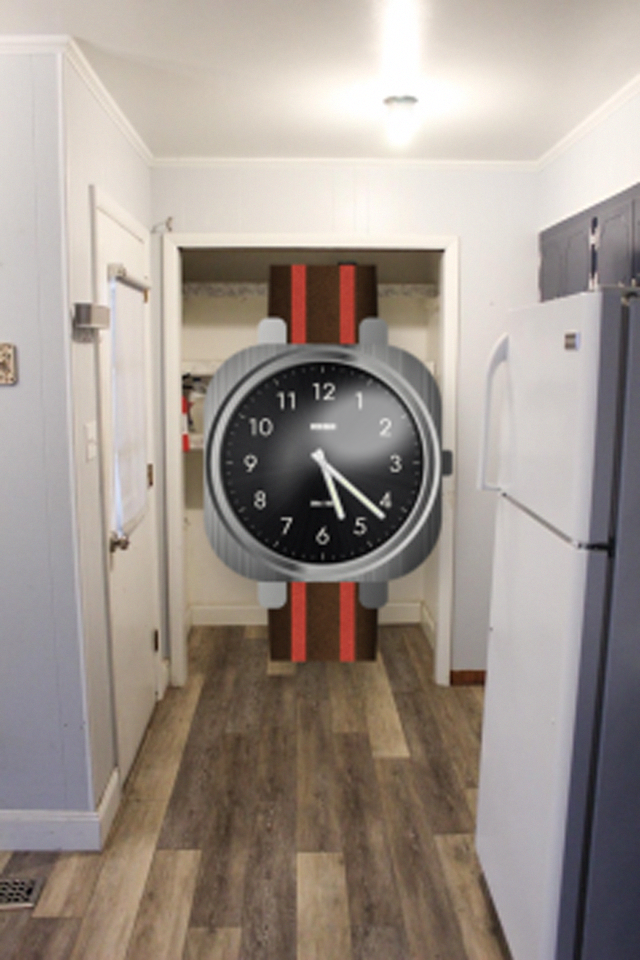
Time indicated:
5h22
